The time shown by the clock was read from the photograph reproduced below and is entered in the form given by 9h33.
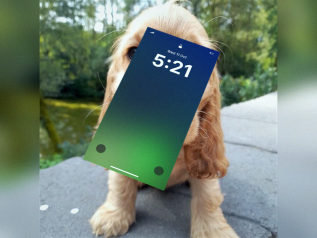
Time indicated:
5h21
